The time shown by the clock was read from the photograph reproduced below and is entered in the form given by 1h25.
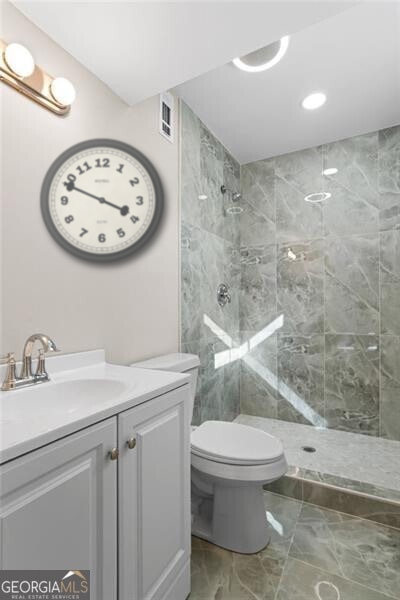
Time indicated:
3h49
